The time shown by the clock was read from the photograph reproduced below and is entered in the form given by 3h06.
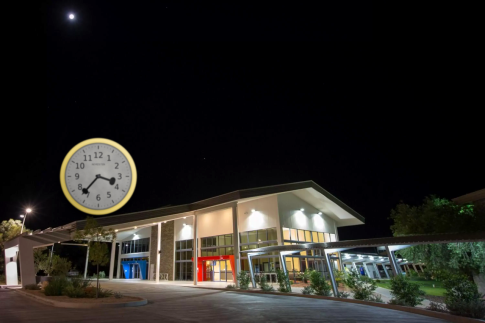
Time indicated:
3h37
